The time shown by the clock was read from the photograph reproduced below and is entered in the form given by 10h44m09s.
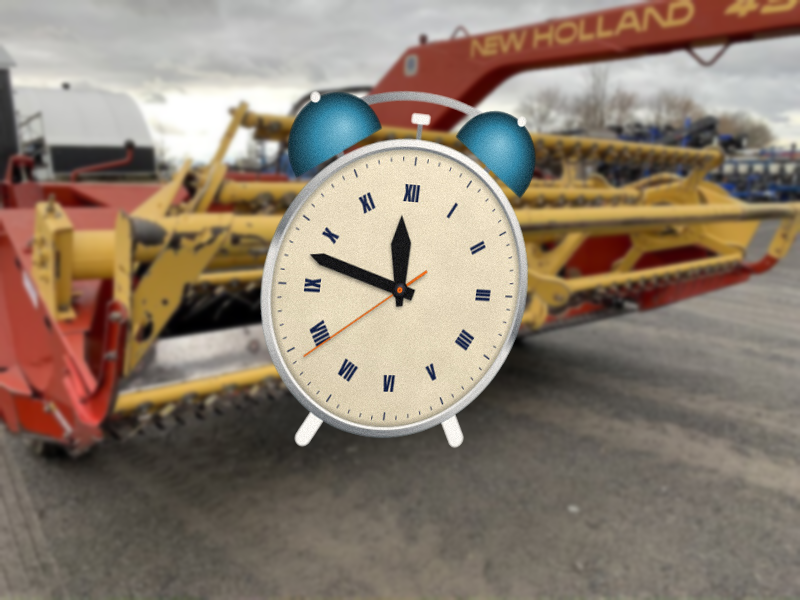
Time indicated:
11h47m39s
